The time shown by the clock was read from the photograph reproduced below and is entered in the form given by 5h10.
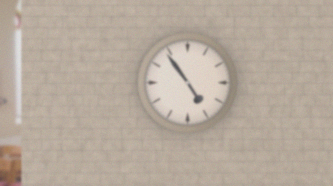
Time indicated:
4h54
